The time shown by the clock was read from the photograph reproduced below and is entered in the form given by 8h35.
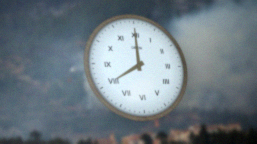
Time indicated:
8h00
